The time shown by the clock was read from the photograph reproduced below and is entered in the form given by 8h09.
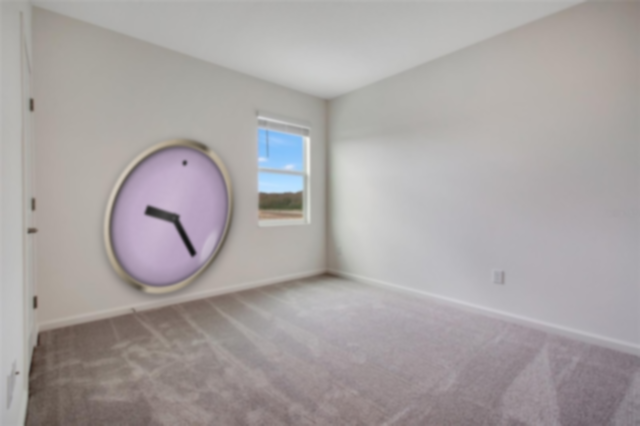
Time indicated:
9h23
